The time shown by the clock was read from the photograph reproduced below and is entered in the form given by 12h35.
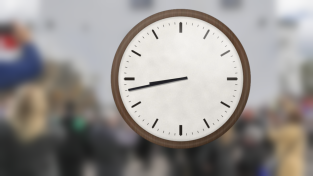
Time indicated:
8h43
